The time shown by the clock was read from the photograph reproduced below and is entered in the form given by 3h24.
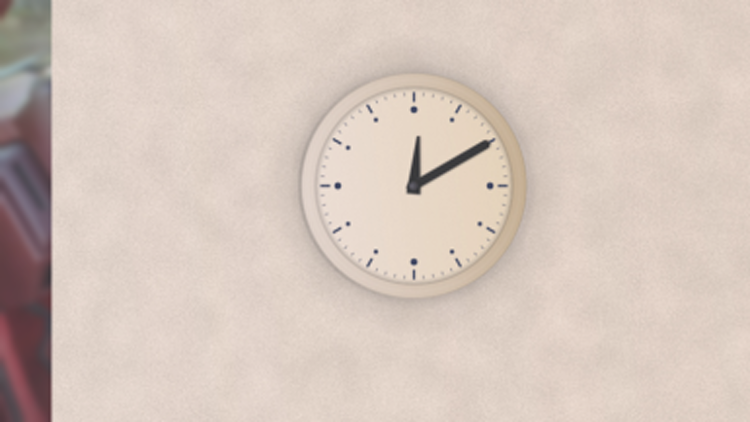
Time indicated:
12h10
